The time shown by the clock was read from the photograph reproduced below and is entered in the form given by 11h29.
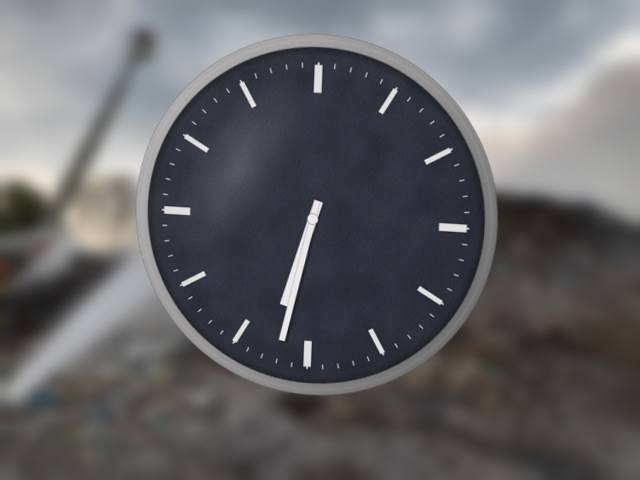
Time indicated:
6h32
